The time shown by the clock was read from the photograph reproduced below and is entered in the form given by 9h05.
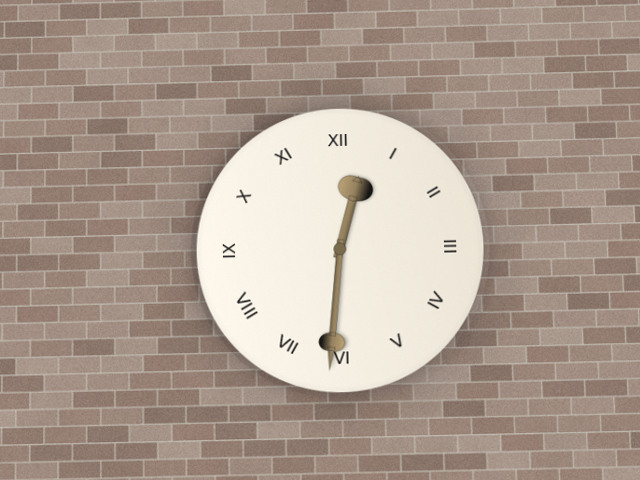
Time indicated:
12h31
